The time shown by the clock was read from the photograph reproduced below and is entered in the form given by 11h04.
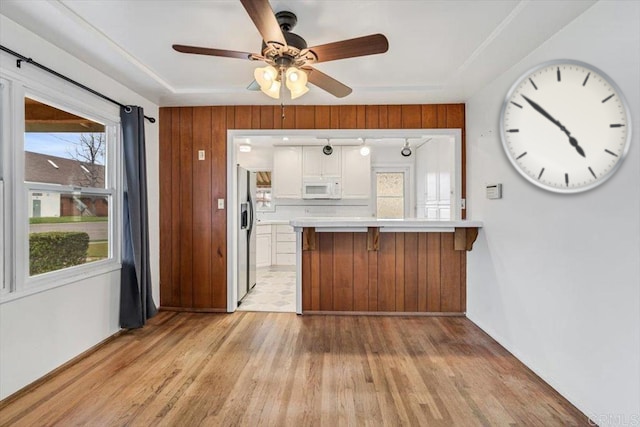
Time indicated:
4h52
